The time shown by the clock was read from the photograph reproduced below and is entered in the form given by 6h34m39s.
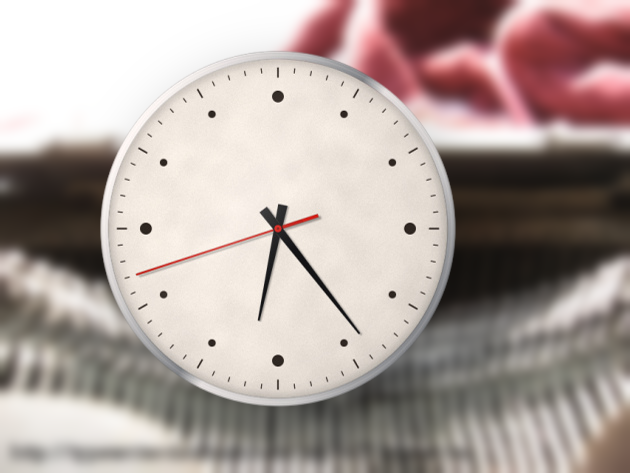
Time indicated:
6h23m42s
